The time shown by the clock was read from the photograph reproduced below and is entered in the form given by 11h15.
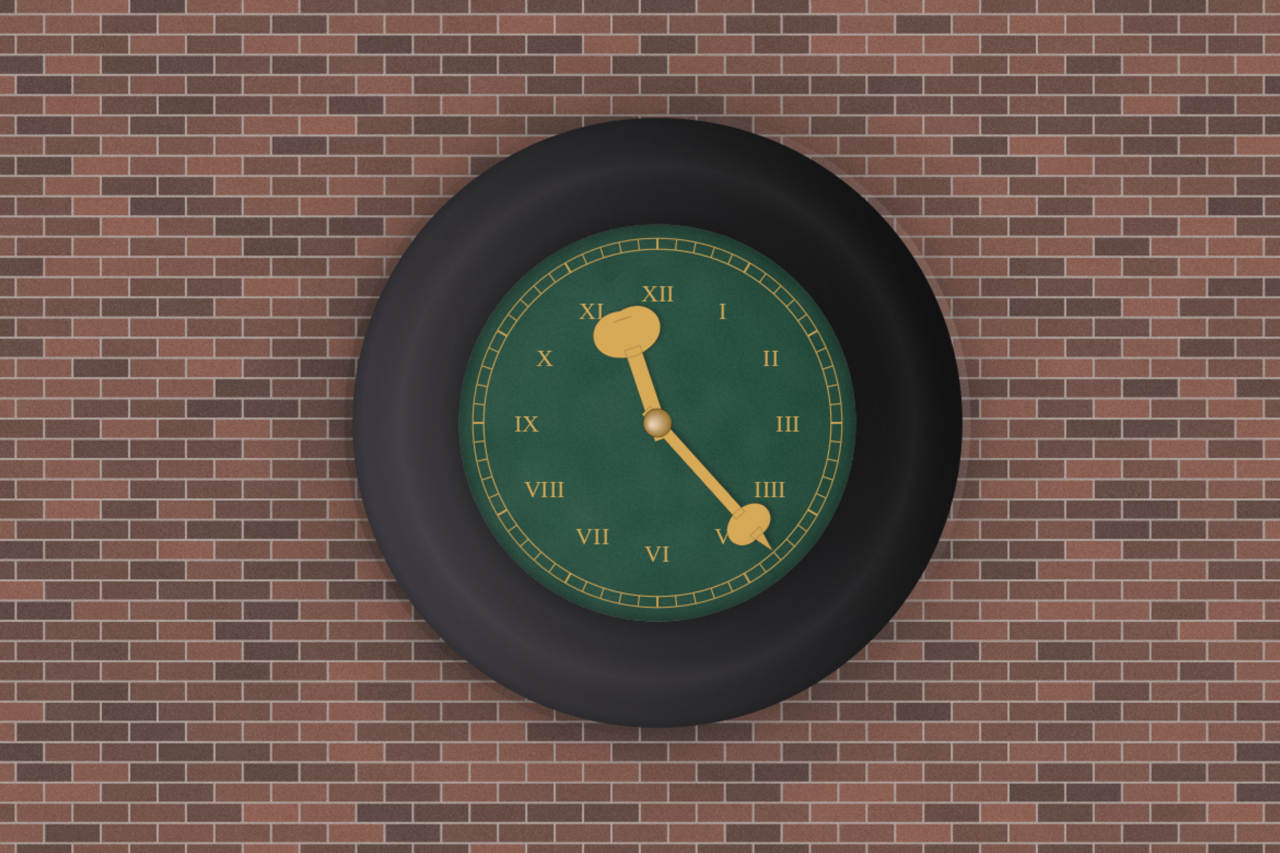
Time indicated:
11h23
